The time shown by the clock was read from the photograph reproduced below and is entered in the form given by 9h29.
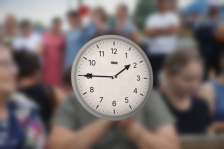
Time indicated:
1h45
